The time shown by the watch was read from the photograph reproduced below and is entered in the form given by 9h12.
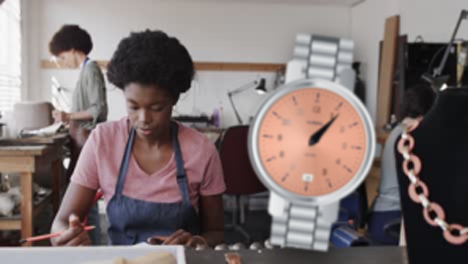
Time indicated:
1h06
